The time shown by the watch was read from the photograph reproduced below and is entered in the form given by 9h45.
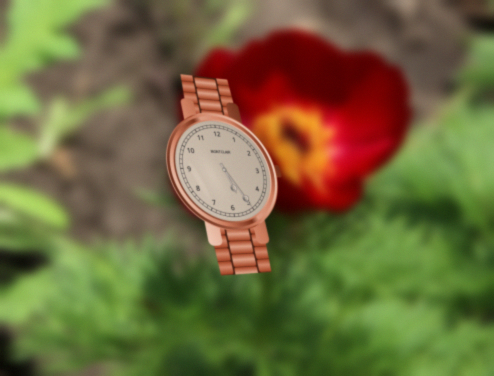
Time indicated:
5h25
